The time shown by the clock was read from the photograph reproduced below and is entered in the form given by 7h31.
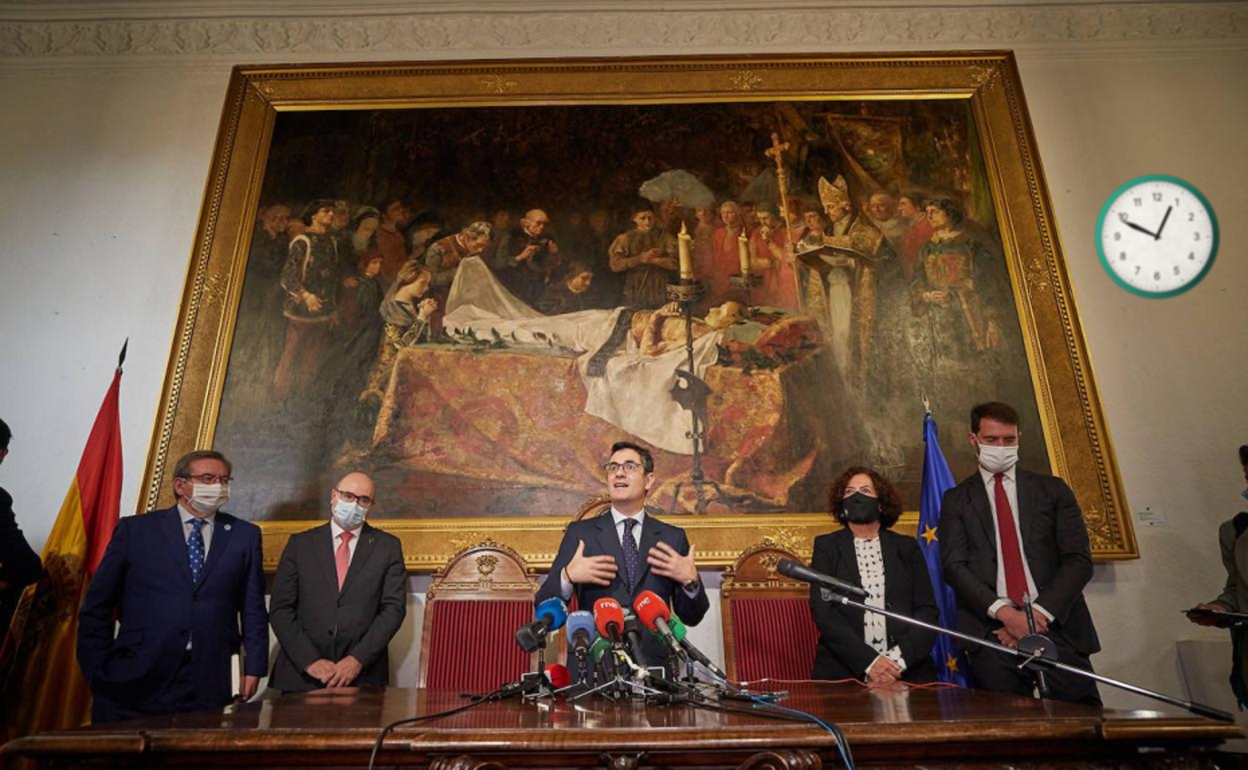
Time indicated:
12h49
